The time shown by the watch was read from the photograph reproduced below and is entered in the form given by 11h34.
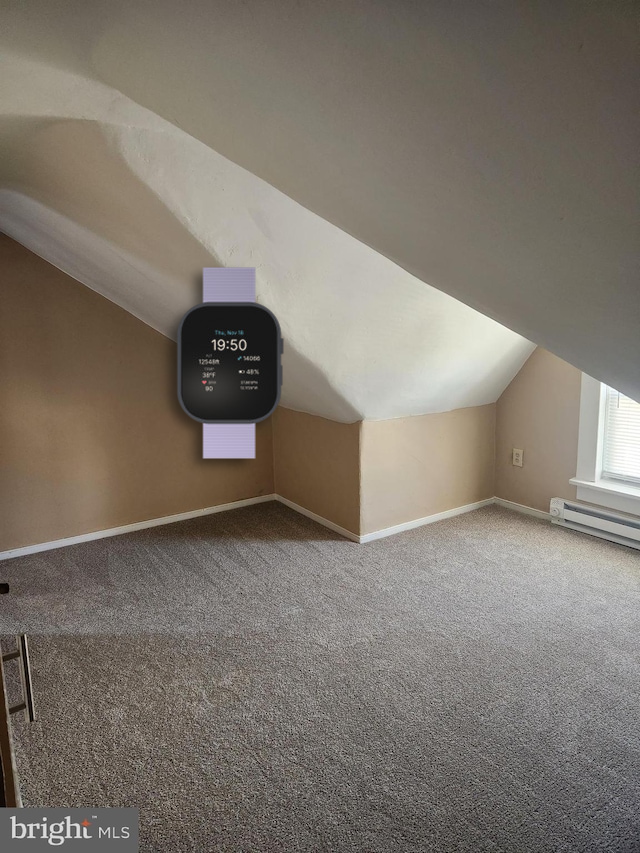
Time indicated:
19h50
